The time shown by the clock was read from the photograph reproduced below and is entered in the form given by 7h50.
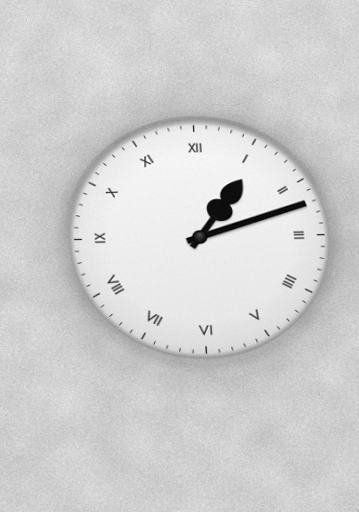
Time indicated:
1h12
